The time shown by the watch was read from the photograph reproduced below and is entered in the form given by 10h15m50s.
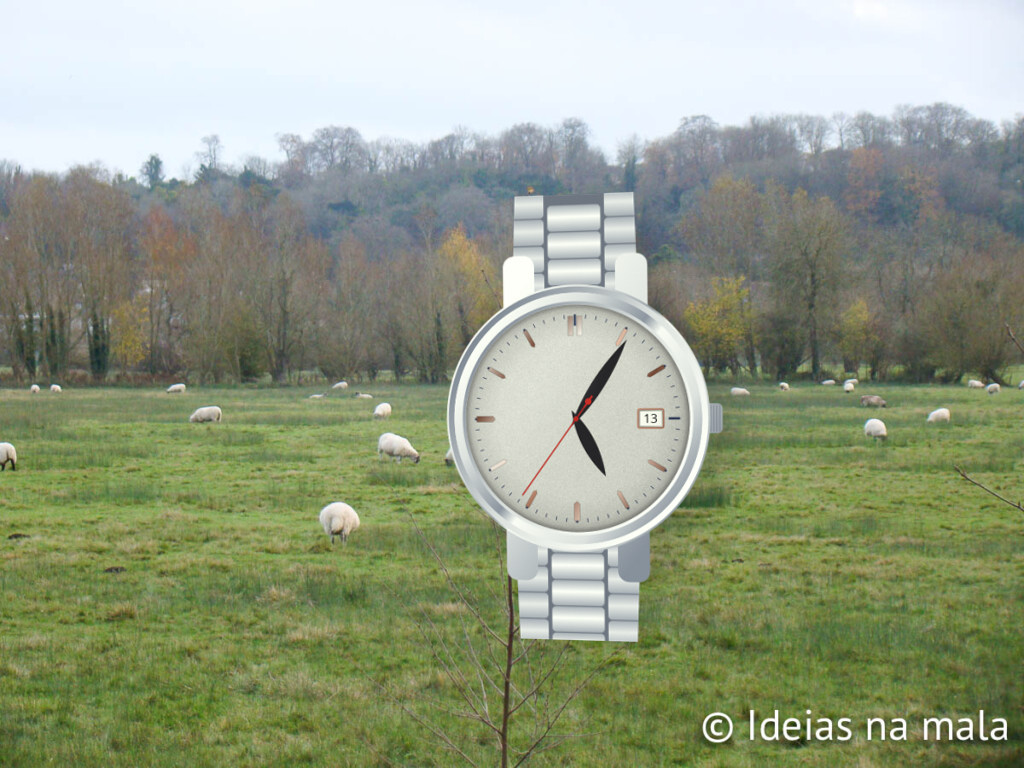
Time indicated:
5h05m36s
